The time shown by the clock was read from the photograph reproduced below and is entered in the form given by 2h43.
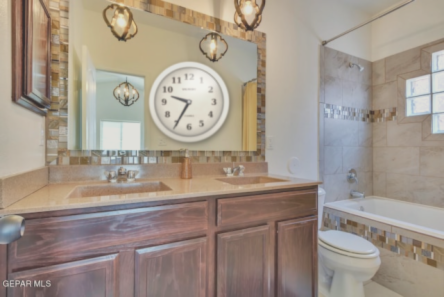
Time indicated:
9h35
